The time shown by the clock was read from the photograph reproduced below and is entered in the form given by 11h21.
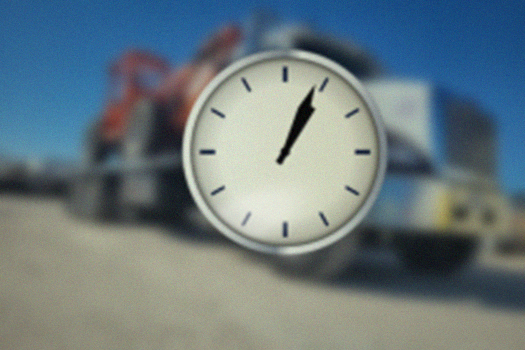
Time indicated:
1h04
